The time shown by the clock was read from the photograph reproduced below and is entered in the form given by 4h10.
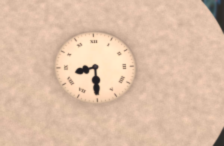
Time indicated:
8h30
